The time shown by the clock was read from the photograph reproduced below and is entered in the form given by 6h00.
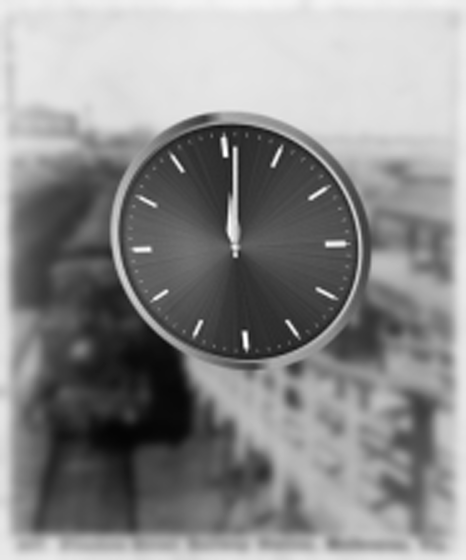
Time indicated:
12h01
